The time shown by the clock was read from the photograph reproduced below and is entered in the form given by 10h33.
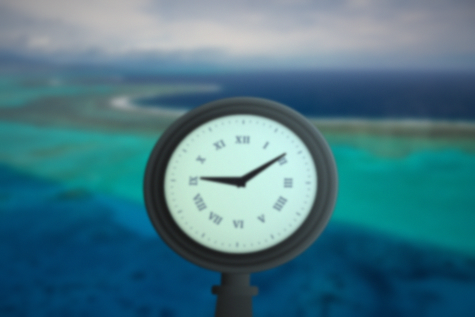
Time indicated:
9h09
